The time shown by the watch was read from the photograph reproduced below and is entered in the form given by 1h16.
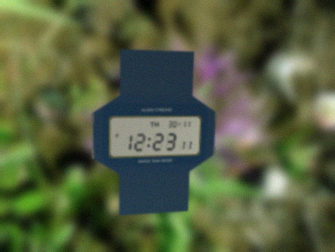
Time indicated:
12h23
